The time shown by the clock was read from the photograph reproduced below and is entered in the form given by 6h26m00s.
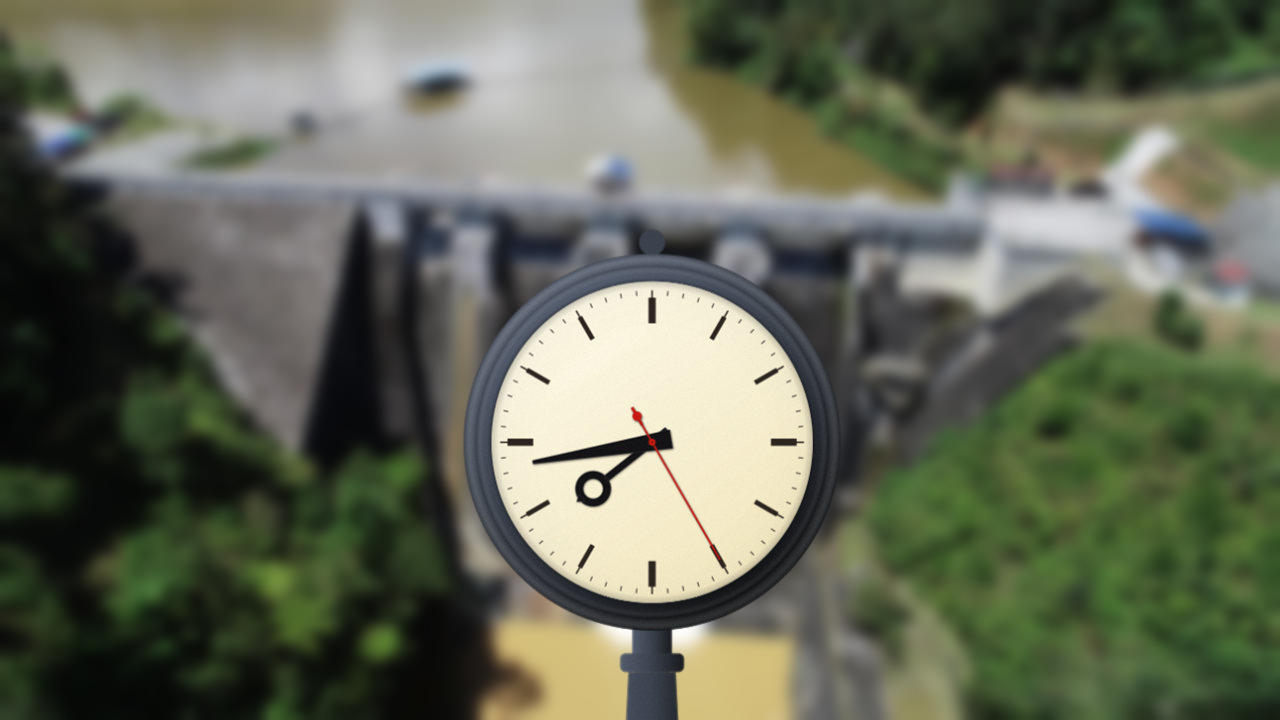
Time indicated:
7h43m25s
